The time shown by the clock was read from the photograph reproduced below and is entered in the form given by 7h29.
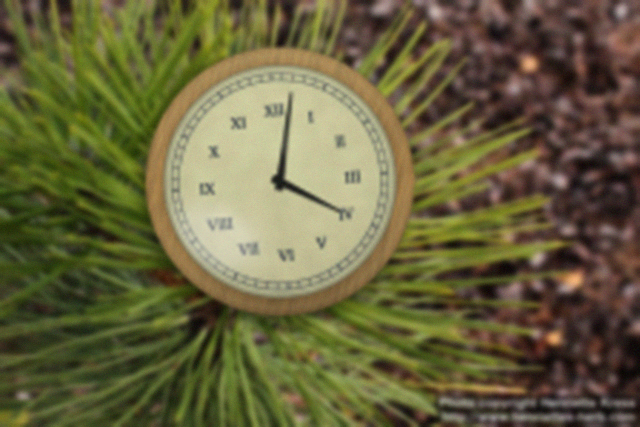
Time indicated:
4h02
